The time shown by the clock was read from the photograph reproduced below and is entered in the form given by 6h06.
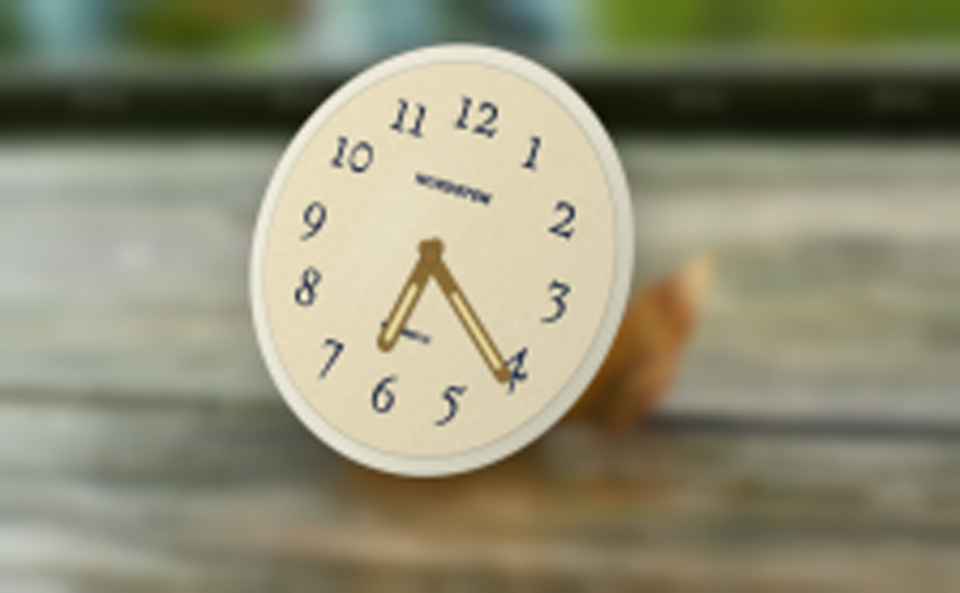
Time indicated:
6h21
